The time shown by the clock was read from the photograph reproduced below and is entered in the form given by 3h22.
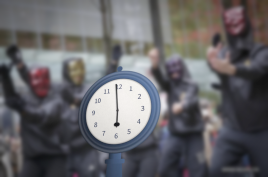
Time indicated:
5h59
